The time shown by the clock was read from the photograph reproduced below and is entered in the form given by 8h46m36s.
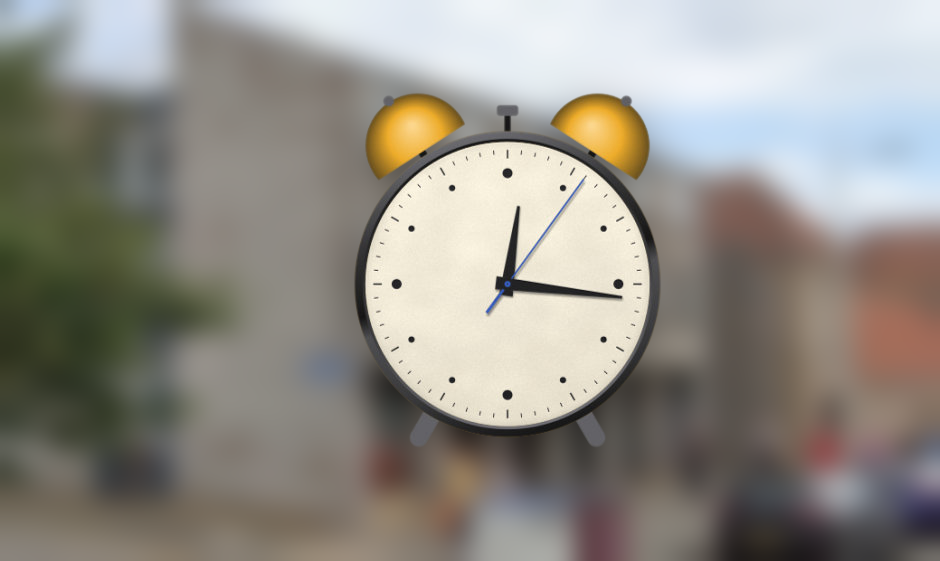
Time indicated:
12h16m06s
